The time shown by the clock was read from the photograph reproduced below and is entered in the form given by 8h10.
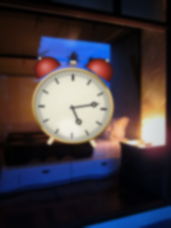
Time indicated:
5h13
